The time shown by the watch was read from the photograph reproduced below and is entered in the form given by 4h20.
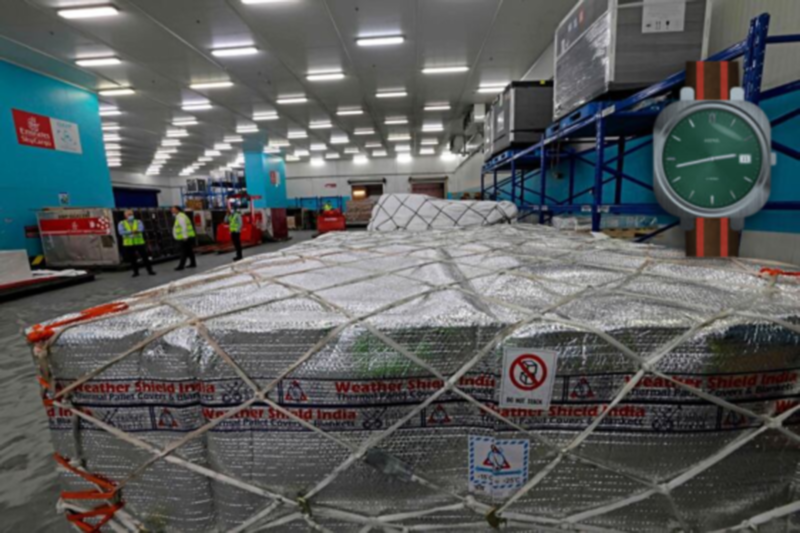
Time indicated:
2h43
